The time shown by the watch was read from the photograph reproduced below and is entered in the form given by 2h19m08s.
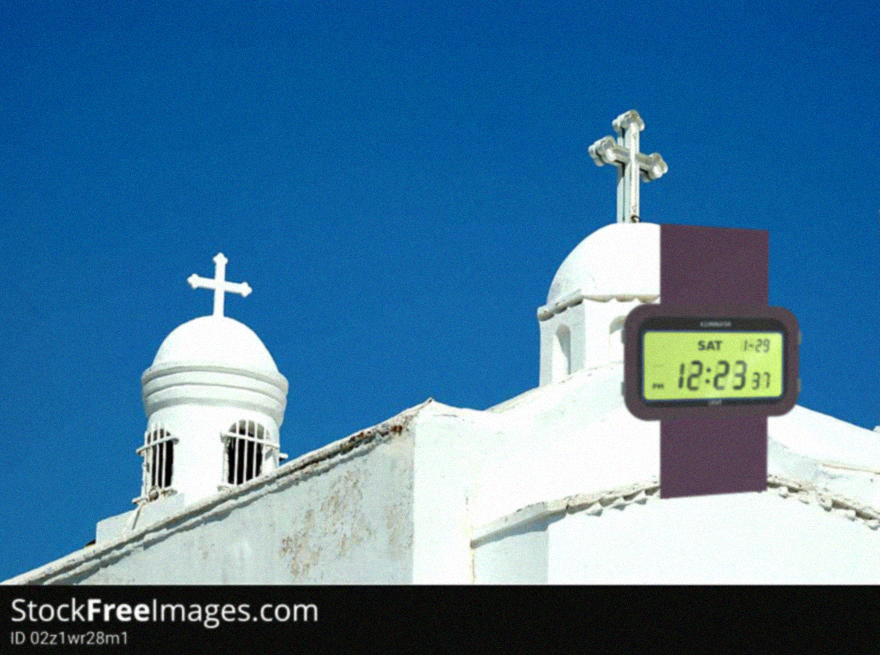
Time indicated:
12h23m37s
